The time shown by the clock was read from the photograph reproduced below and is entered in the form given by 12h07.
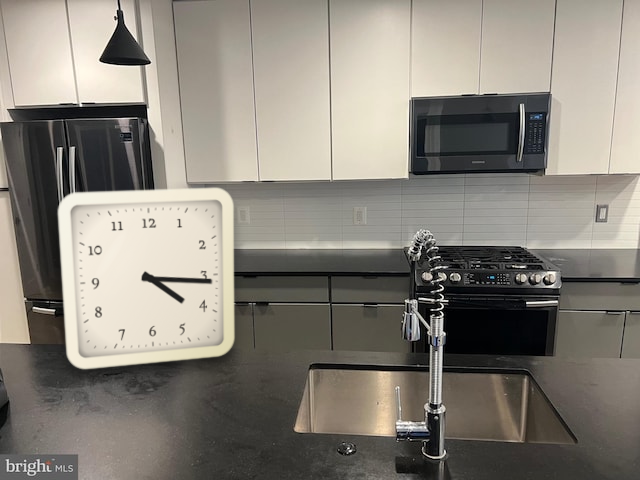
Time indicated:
4h16
